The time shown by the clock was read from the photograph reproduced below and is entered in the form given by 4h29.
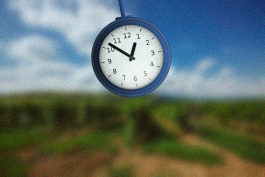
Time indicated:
12h52
